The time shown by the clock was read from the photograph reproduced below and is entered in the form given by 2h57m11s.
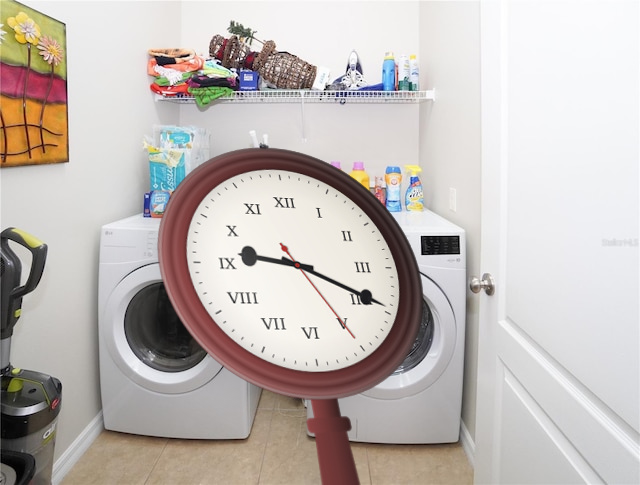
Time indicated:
9h19m25s
